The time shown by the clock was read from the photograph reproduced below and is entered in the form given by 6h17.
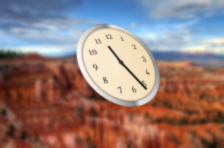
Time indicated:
11h26
